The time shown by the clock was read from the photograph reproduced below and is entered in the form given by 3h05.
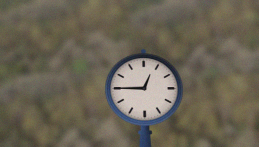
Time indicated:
12h45
